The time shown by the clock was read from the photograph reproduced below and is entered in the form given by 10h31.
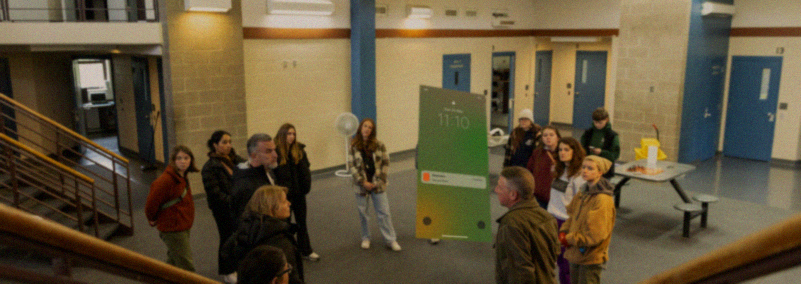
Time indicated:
11h10
